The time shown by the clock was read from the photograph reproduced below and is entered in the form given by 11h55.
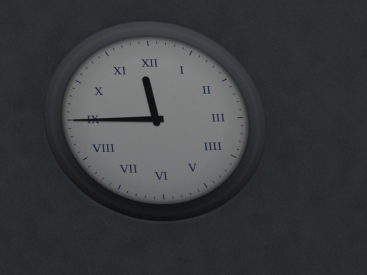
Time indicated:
11h45
